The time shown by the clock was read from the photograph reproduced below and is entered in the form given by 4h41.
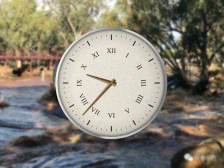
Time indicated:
9h37
